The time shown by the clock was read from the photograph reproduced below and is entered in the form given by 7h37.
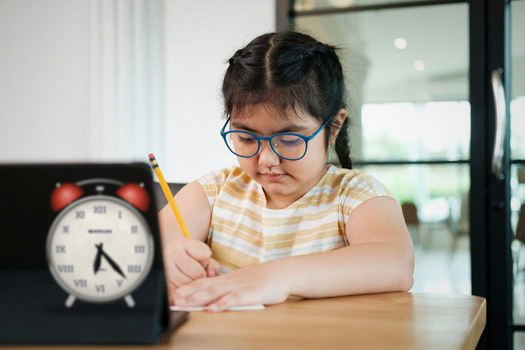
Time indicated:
6h23
